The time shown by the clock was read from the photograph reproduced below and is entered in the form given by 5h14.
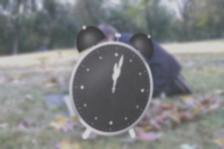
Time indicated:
12h02
